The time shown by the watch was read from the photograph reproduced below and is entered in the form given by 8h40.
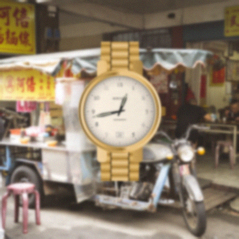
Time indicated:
12h43
